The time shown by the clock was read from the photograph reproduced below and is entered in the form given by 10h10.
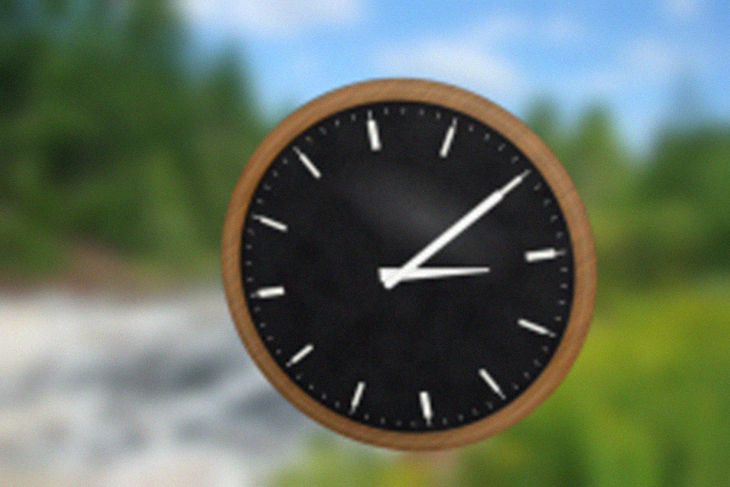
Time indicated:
3h10
